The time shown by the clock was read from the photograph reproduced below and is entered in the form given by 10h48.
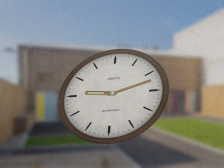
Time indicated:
9h12
